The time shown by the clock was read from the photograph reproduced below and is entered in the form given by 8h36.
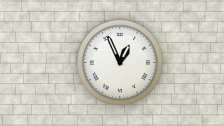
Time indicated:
12h56
